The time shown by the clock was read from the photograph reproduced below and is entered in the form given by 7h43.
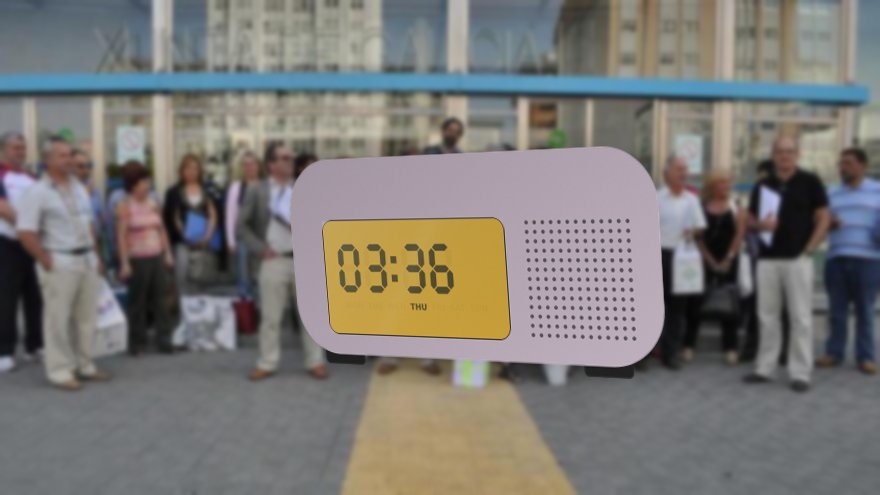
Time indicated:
3h36
